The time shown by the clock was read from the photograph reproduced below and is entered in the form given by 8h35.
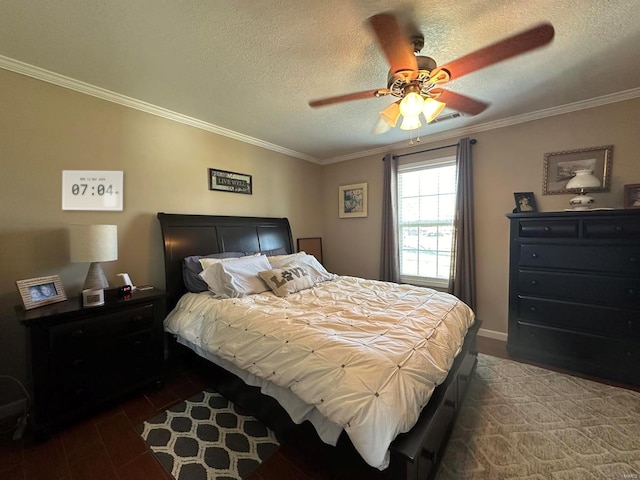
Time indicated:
7h04
